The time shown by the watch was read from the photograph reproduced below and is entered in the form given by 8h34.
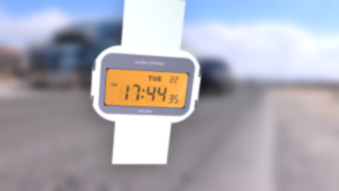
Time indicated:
17h44
